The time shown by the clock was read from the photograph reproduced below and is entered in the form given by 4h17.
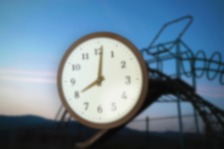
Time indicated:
8h01
